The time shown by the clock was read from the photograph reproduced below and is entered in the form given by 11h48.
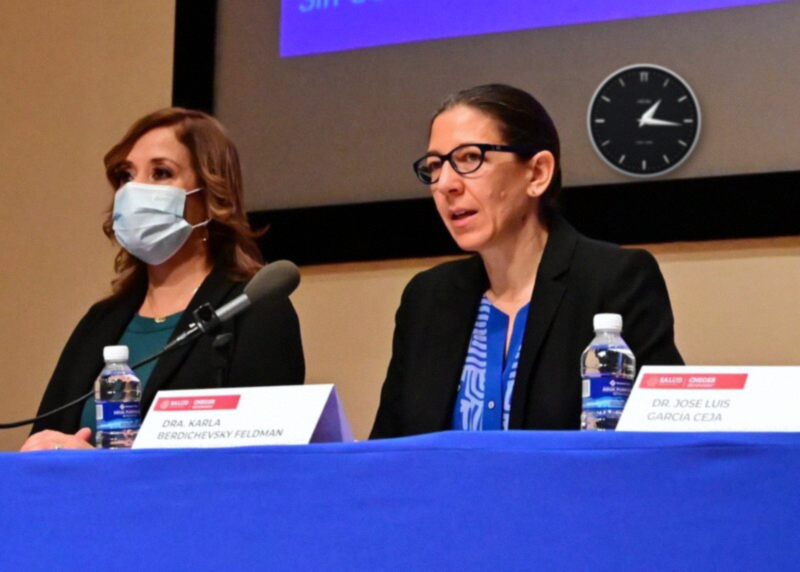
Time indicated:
1h16
